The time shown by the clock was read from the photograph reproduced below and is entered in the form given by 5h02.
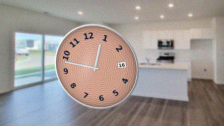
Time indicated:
12h48
